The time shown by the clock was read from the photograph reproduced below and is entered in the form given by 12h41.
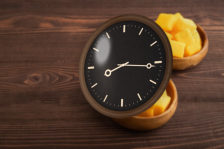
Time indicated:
8h16
